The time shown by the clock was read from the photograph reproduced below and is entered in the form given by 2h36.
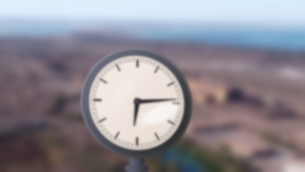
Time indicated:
6h14
